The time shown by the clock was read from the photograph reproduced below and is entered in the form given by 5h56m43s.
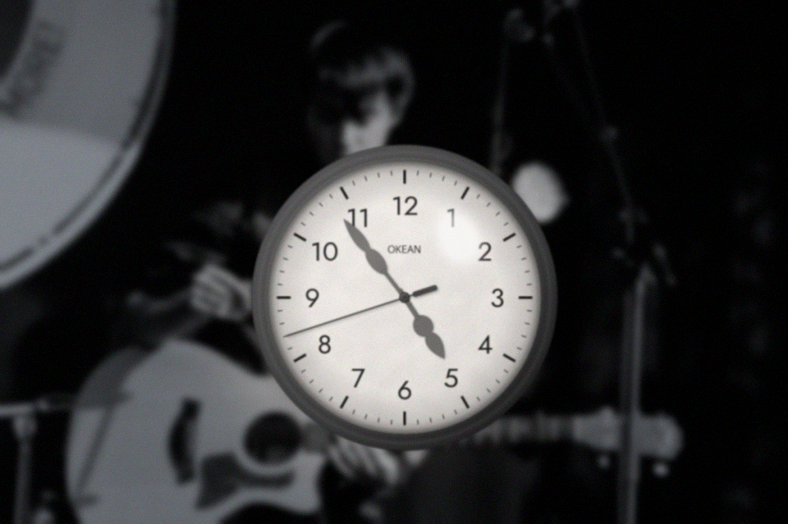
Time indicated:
4h53m42s
